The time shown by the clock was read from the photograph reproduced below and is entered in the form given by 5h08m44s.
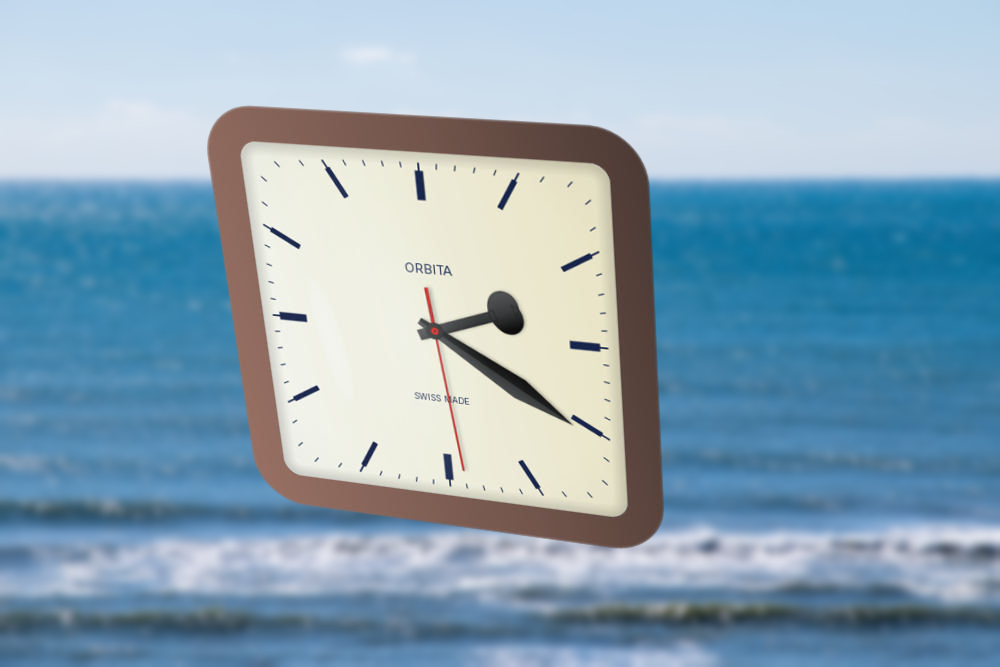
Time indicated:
2h20m29s
